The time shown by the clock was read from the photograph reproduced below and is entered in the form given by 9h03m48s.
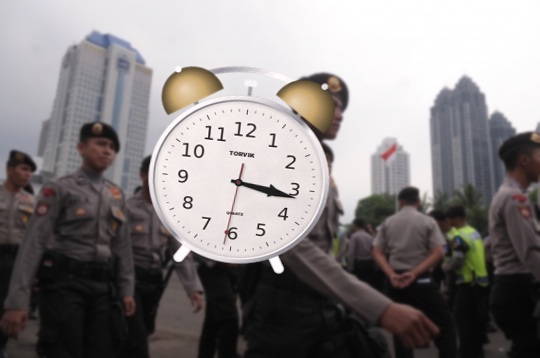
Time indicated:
3h16m31s
